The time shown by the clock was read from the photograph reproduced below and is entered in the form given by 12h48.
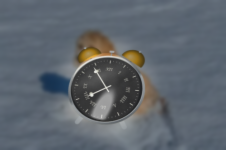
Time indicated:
7h54
